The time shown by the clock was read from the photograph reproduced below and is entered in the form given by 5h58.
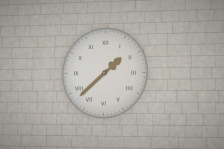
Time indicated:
1h38
